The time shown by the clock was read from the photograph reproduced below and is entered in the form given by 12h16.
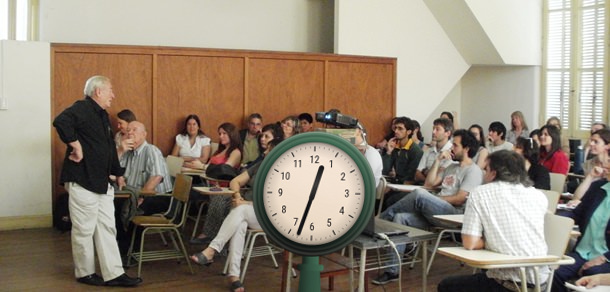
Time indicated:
12h33
